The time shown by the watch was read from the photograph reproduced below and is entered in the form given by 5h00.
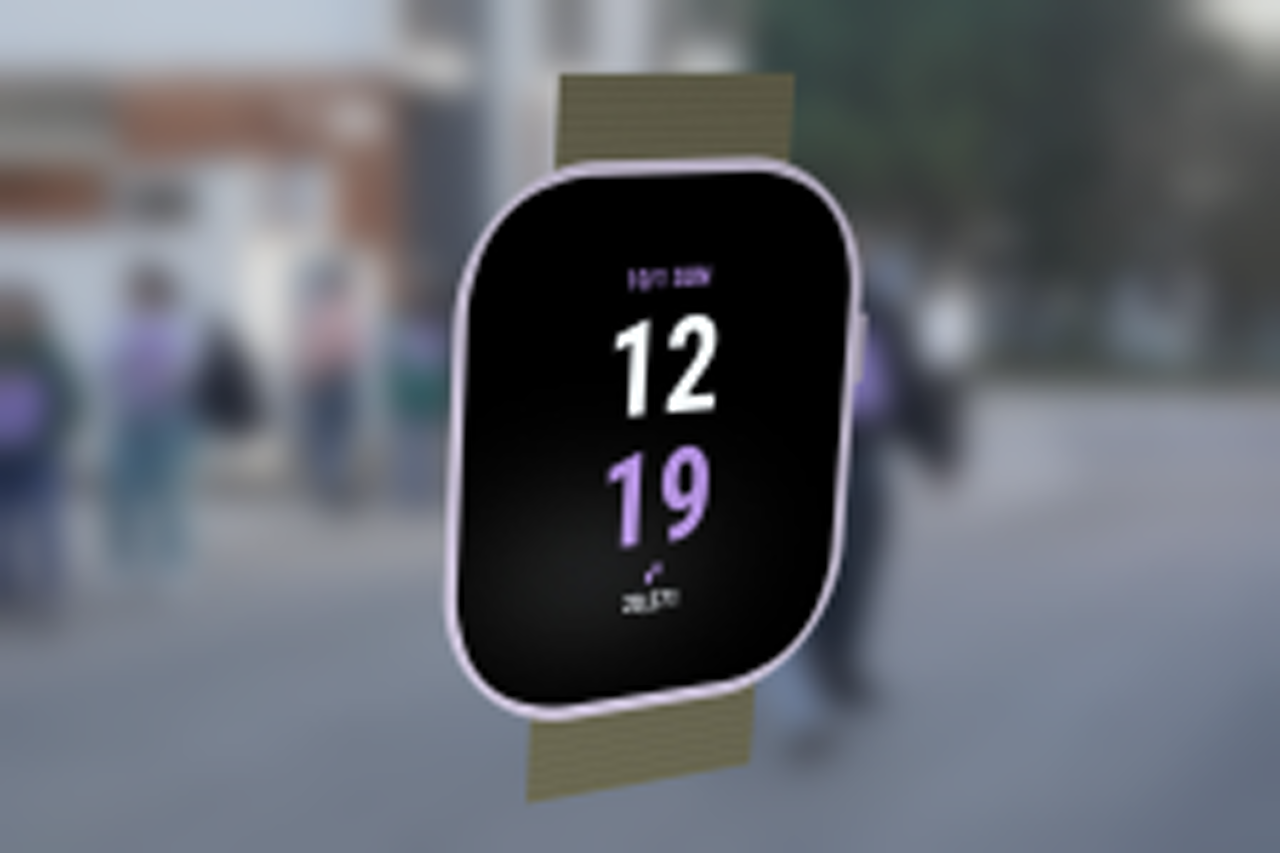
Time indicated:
12h19
